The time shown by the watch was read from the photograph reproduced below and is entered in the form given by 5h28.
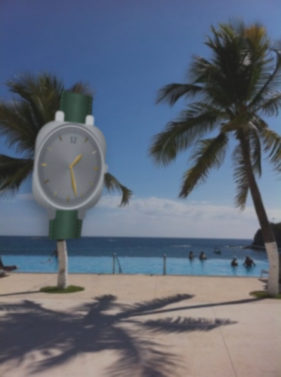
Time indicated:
1h27
